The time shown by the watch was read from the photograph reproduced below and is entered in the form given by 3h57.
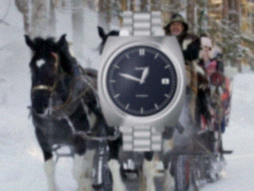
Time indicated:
12h48
